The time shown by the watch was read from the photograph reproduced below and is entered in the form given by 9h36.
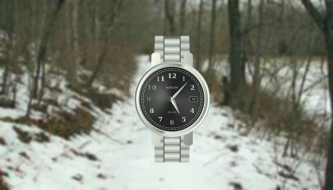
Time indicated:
5h07
